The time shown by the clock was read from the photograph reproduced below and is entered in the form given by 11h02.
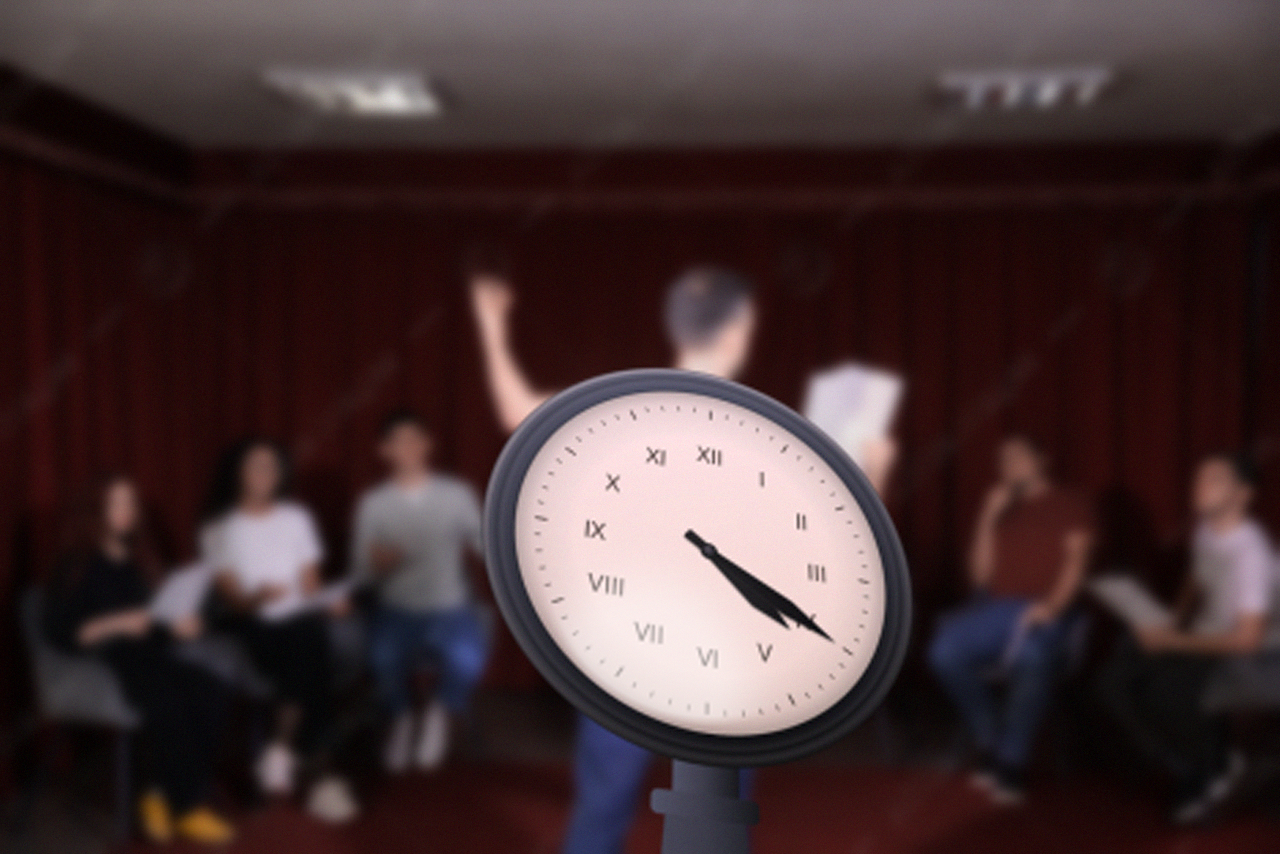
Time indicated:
4h20
